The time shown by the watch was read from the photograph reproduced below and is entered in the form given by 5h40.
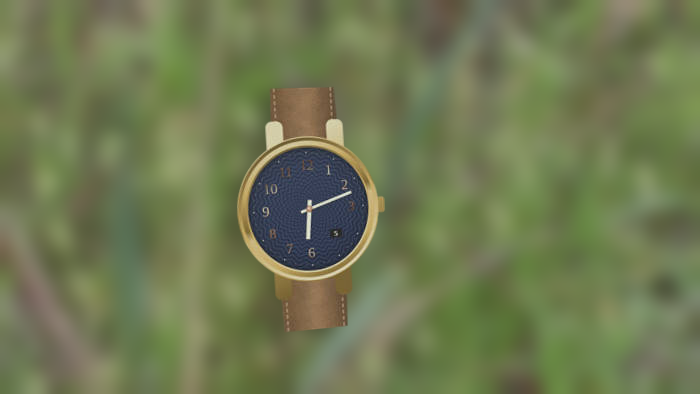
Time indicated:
6h12
